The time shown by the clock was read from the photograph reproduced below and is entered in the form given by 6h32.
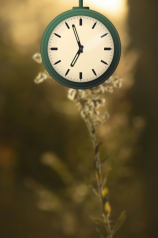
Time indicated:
6h57
